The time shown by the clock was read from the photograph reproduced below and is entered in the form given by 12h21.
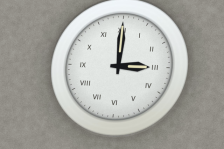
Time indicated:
3h00
